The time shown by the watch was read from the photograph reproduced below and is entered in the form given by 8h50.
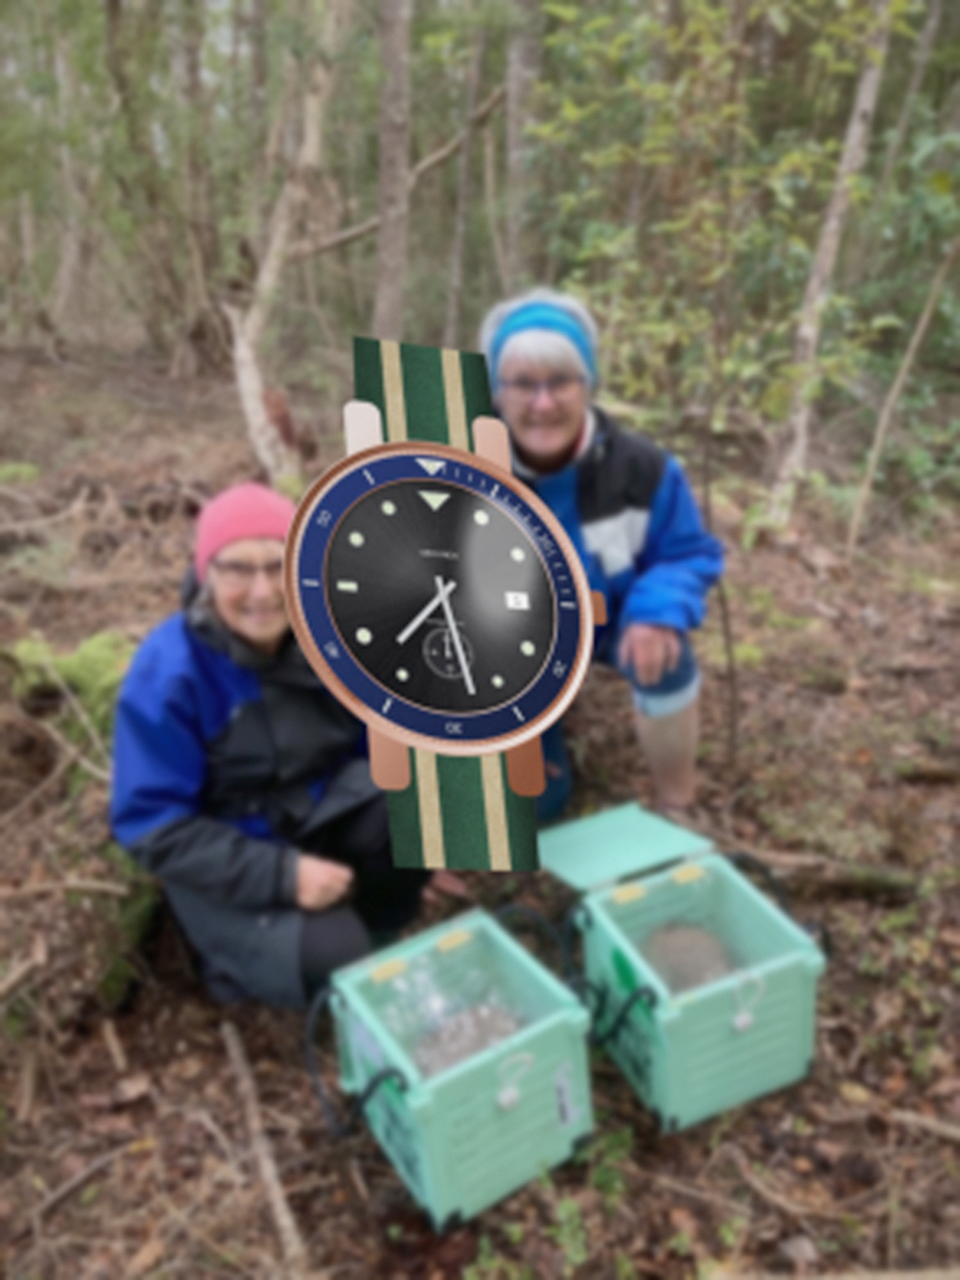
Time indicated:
7h28
